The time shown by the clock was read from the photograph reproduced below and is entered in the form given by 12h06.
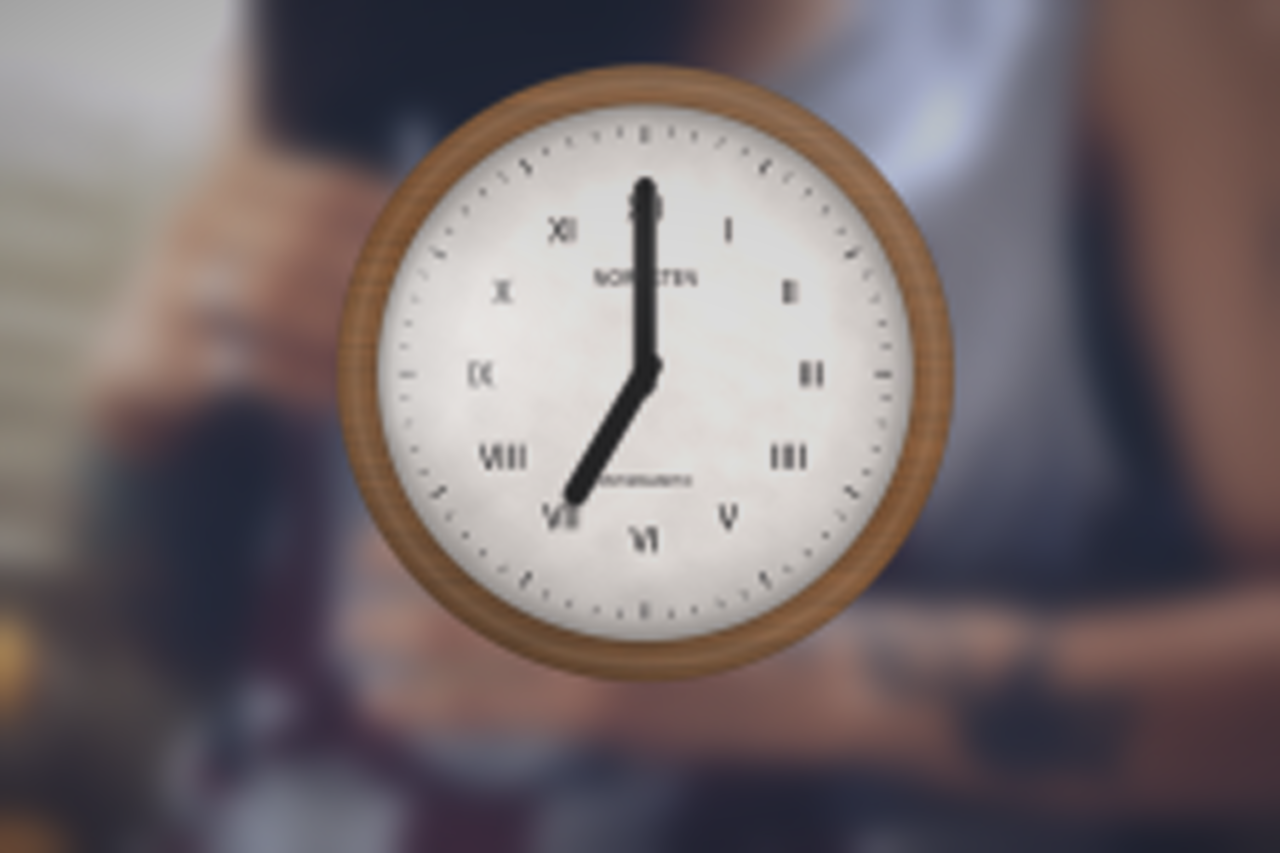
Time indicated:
7h00
